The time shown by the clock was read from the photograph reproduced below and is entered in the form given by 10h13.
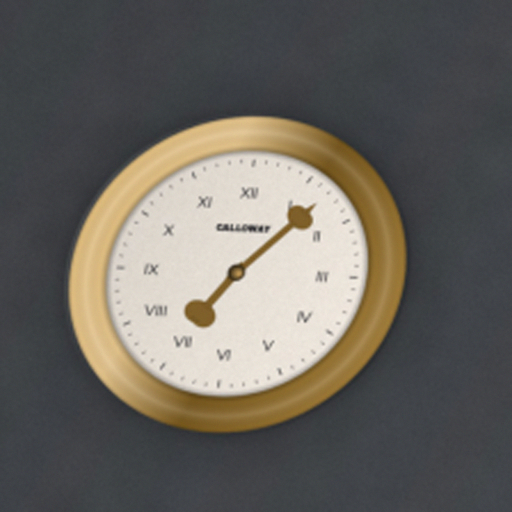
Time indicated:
7h07
